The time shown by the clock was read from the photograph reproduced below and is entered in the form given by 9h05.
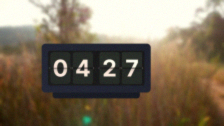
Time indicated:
4h27
